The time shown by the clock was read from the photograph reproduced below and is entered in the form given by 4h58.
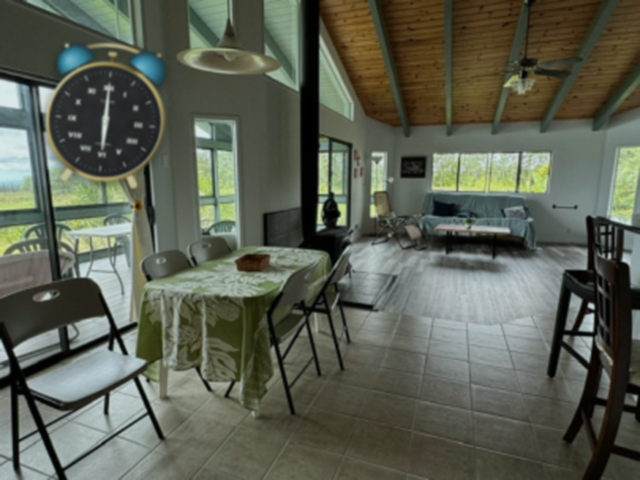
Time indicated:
6h00
